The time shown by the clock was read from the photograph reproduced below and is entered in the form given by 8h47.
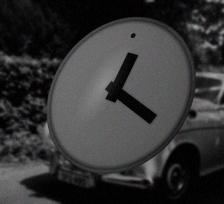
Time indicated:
12h19
